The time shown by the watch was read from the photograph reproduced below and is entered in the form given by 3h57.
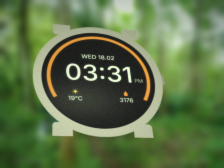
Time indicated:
3h31
